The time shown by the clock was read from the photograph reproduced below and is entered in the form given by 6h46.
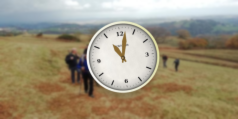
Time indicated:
11h02
